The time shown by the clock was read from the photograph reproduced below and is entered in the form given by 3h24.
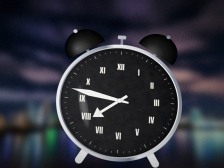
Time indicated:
7h47
